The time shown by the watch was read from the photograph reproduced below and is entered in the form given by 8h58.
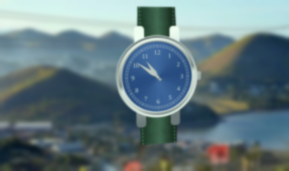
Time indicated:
10h51
